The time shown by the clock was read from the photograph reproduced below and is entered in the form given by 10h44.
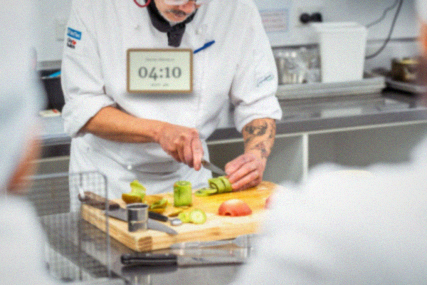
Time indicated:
4h10
